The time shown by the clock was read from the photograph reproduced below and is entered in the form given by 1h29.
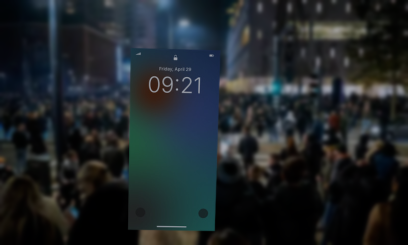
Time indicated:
9h21
